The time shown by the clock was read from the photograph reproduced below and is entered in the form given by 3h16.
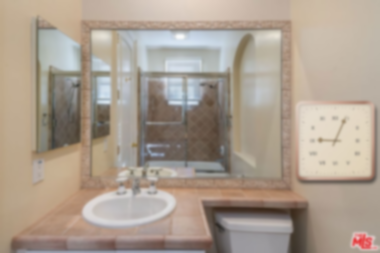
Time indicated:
9h04
